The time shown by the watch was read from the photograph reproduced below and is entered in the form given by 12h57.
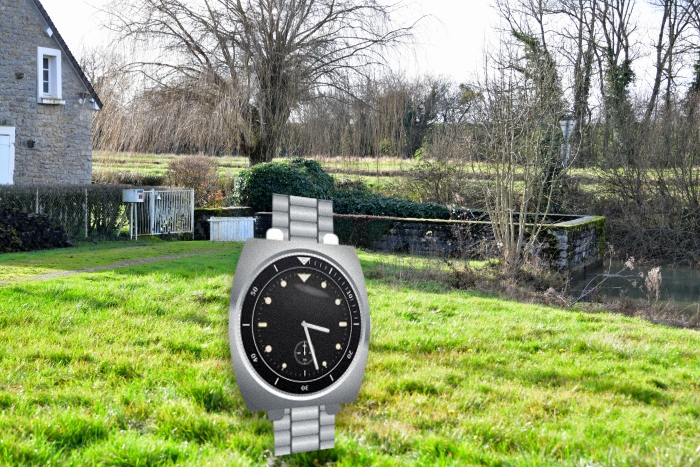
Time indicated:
3h27
